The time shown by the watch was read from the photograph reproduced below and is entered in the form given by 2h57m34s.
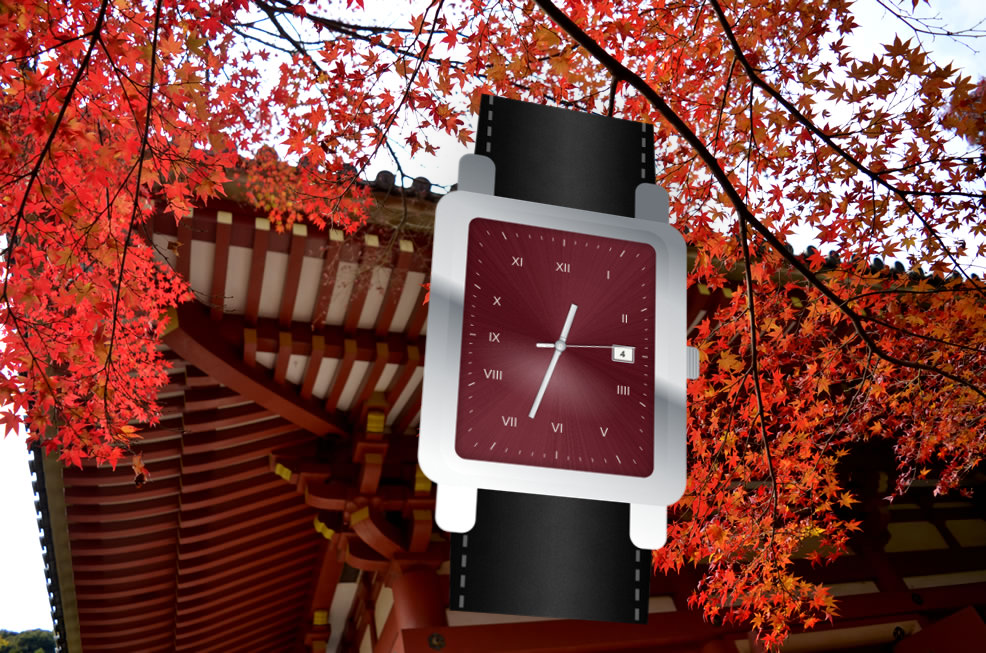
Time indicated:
12h33m14s
